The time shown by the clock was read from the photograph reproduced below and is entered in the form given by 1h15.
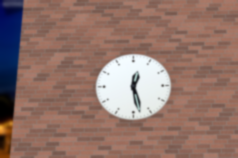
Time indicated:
12h28
